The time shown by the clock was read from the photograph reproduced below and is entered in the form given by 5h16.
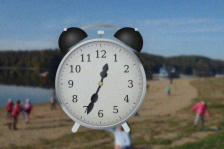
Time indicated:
12h34
